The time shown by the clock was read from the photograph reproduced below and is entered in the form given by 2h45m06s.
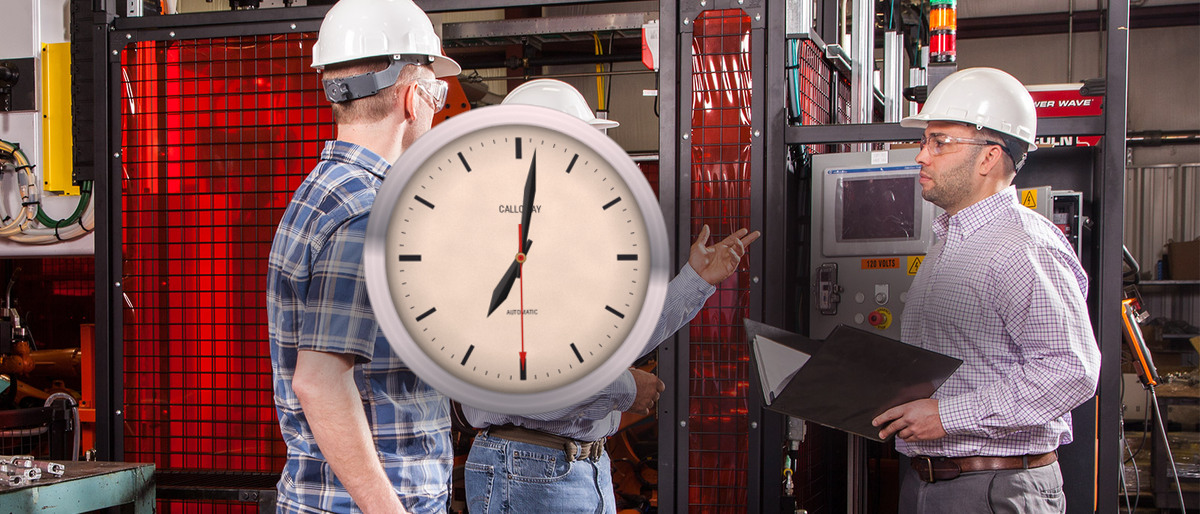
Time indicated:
7h01m30s
